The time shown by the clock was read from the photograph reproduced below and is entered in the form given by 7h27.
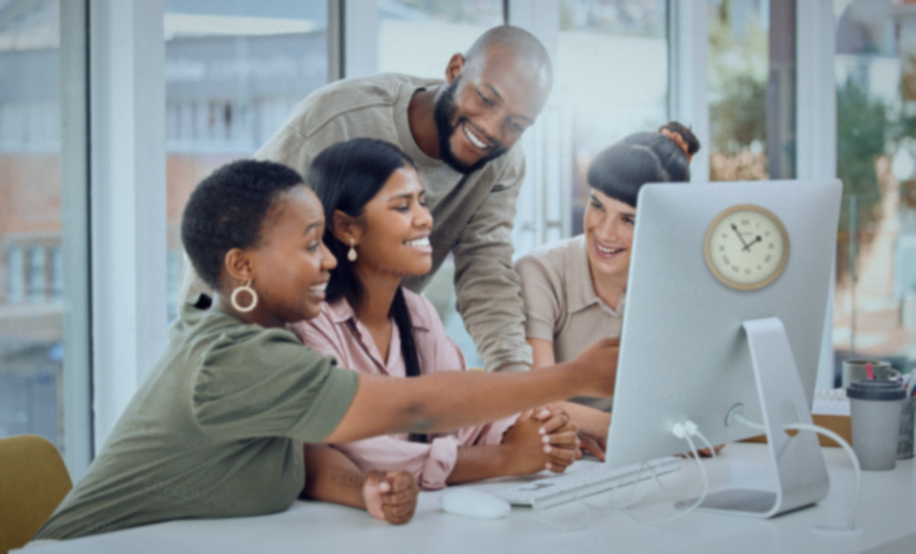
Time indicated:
1h55
